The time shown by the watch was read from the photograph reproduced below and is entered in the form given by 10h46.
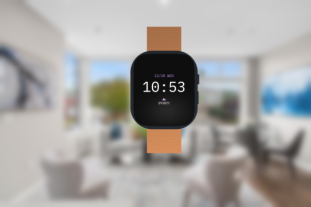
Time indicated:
10h53
